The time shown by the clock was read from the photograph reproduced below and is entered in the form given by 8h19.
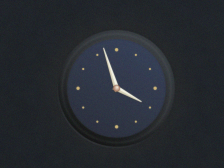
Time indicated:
3h57
